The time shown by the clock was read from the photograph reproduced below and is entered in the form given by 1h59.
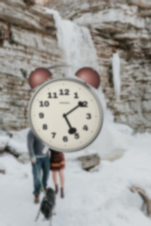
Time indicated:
5h09
